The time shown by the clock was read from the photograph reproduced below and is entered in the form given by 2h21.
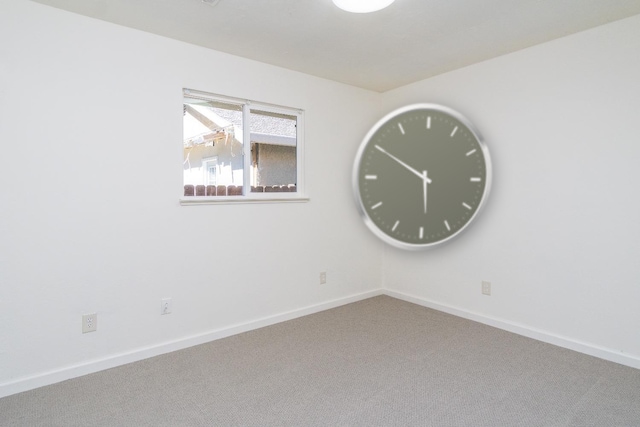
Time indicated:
5h50
